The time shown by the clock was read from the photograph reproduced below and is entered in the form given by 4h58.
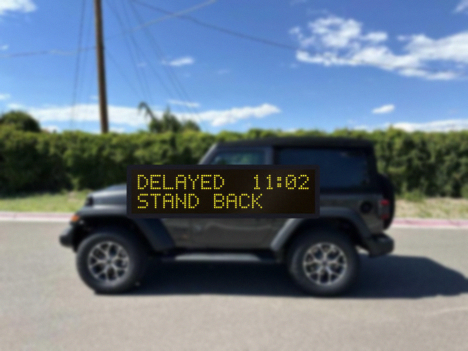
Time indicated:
11h02
